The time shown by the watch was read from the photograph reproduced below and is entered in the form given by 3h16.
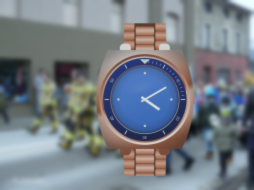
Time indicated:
4h10
